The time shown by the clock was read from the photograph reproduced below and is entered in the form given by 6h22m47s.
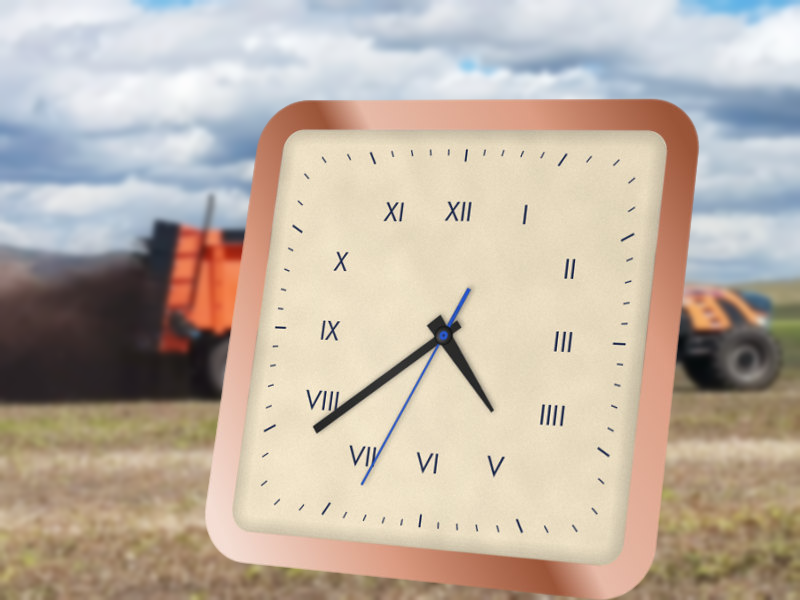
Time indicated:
4h38m34s
